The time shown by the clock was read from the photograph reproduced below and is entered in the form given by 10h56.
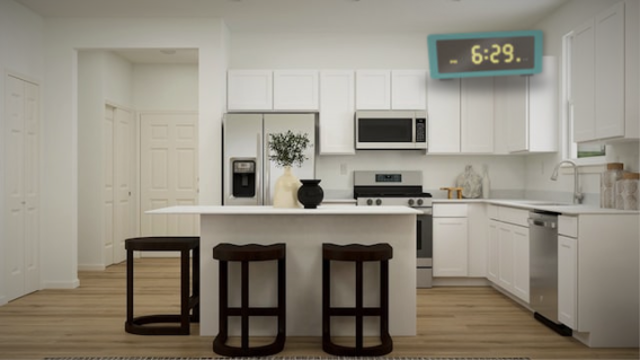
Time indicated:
6h29
